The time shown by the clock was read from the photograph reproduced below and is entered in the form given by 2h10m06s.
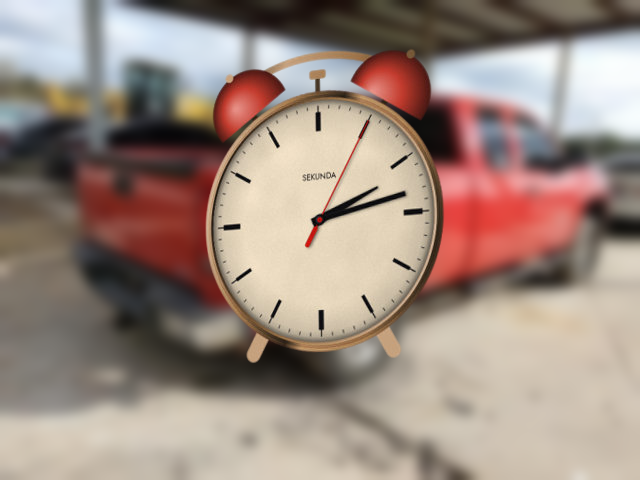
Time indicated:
2h13m05s
